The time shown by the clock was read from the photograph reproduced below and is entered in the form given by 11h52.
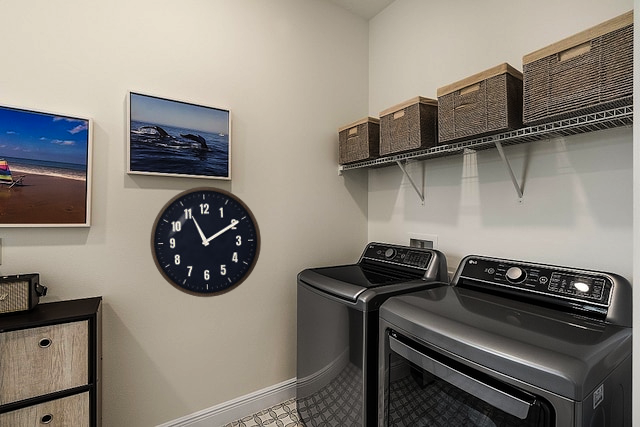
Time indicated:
11h10
